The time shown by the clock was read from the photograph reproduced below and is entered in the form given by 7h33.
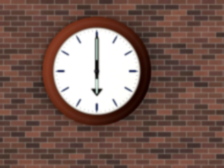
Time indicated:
6h00
